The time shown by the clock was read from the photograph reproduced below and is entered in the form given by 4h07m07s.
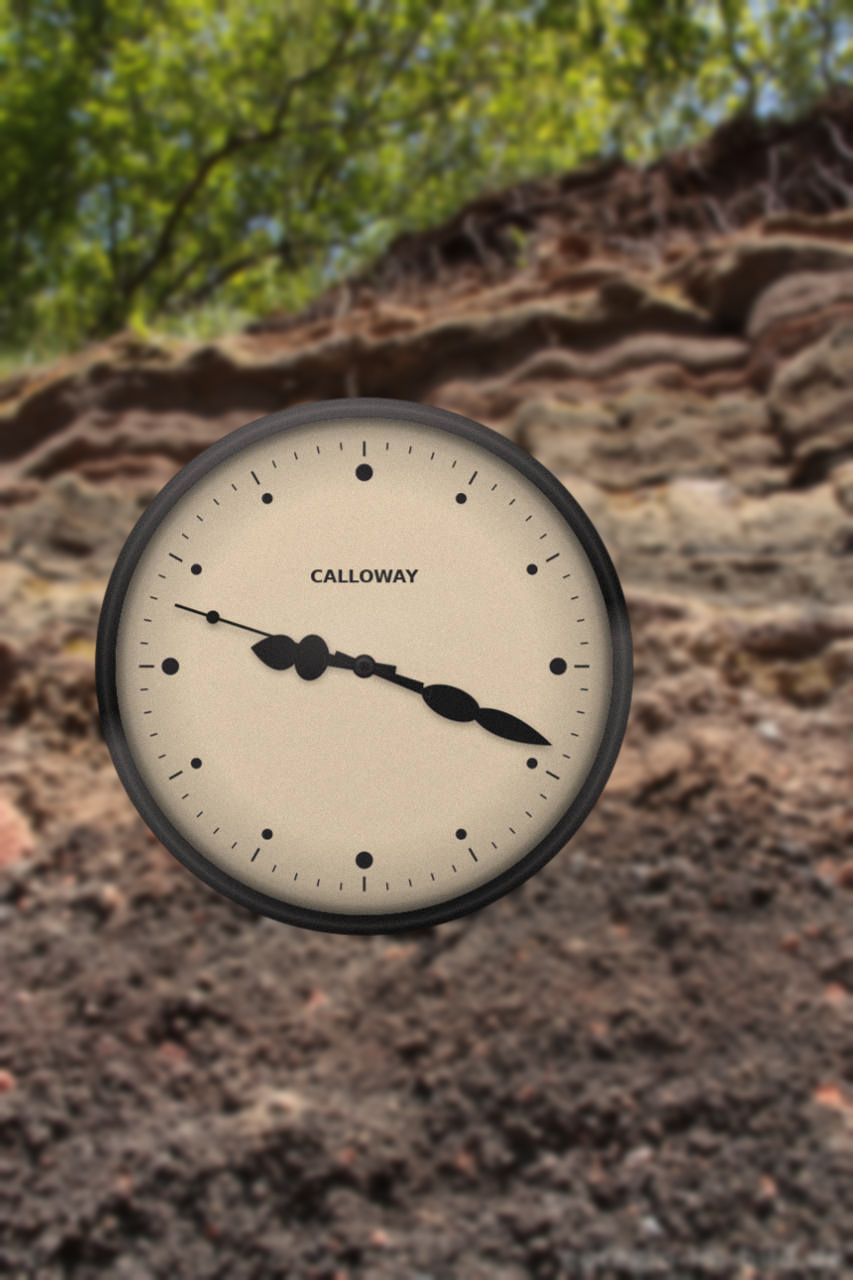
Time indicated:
9h18m48s
